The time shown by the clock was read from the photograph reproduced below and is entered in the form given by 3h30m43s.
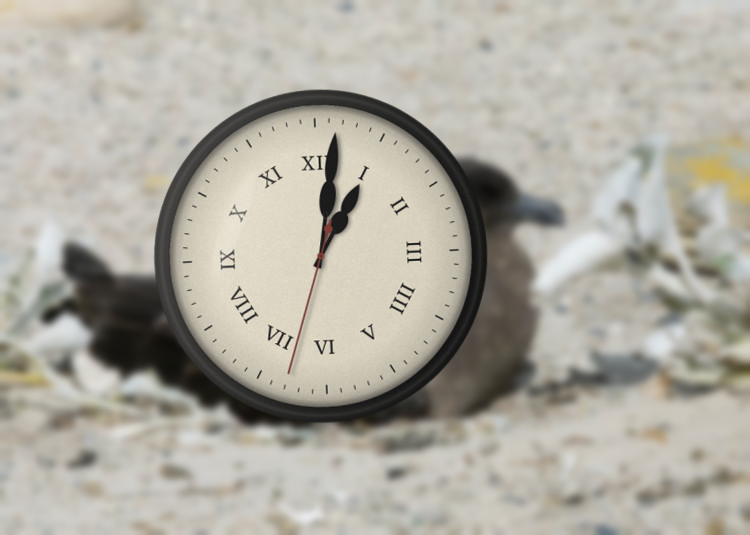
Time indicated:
1h01m33s
